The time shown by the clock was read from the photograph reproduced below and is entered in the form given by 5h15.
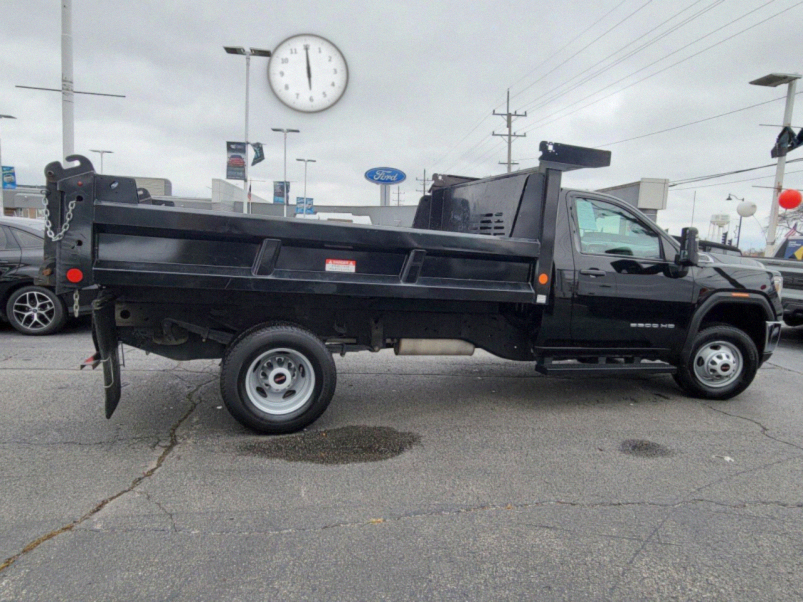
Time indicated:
6h00
